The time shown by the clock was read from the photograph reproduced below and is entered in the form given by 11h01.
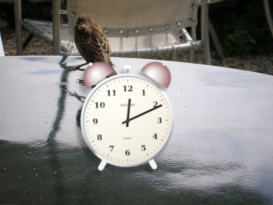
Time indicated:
12h11
